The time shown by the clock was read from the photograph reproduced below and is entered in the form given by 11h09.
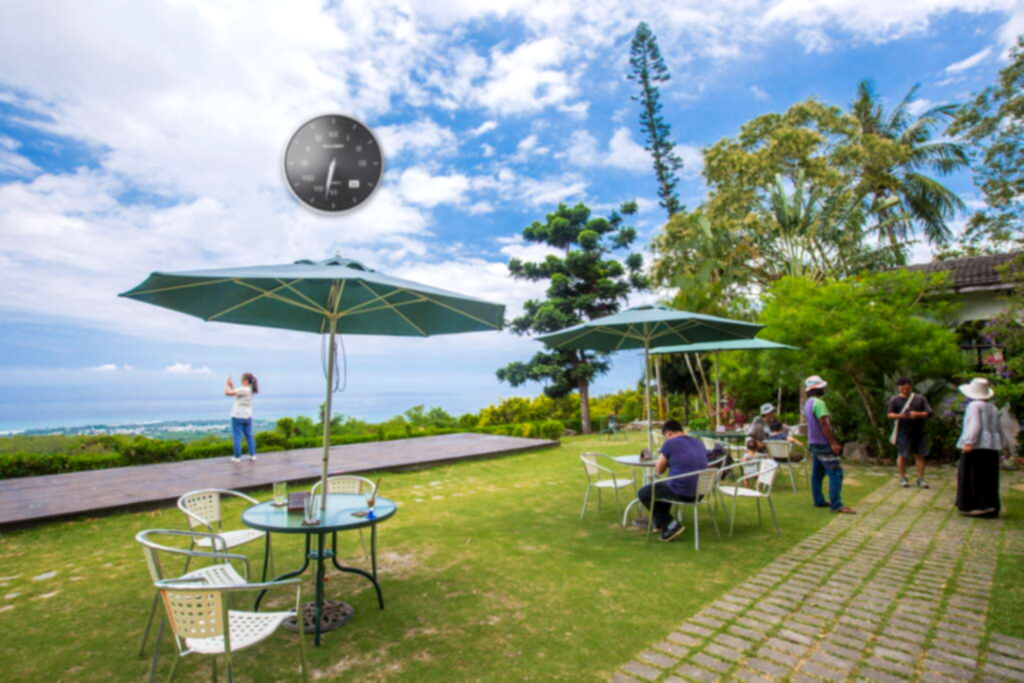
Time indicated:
6h32
